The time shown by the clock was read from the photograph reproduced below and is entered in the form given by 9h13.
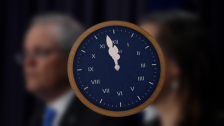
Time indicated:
11h58
